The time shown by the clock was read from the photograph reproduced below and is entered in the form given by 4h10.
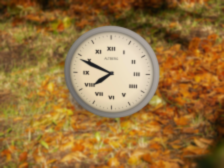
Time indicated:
7h49
